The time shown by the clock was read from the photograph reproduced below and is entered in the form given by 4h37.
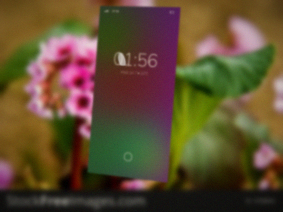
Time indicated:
1h56
